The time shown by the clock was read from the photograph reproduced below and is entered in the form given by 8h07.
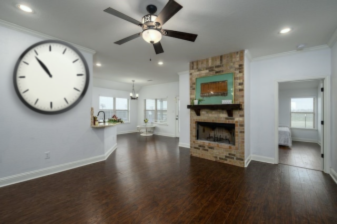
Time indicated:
10h54
